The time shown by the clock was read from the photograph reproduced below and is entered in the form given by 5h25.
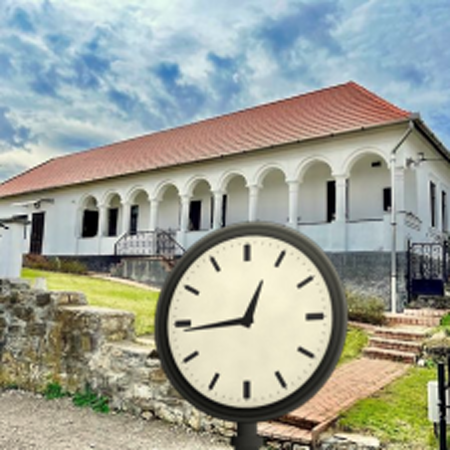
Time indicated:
12h44
